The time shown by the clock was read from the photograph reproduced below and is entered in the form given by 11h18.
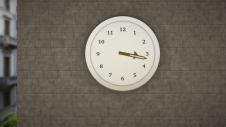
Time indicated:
3h17
